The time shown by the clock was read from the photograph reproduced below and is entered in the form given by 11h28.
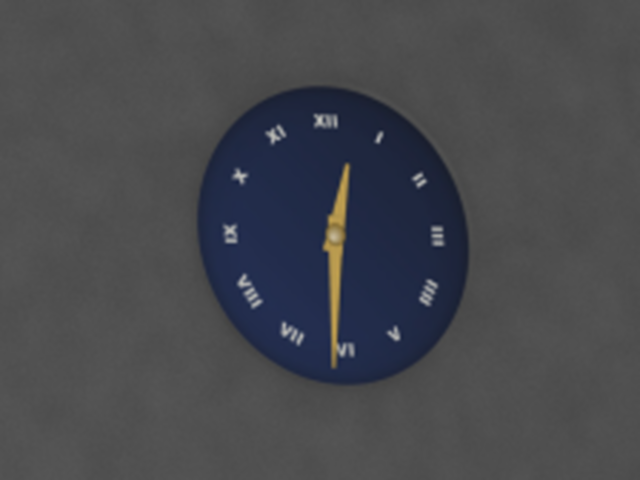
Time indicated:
12h31
